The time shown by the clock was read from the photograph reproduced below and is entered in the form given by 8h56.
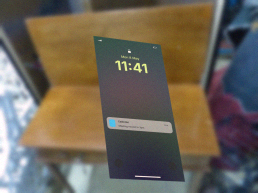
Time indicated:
11h41
